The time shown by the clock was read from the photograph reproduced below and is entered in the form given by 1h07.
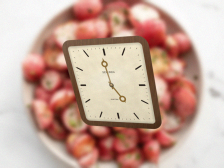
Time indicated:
4h59
